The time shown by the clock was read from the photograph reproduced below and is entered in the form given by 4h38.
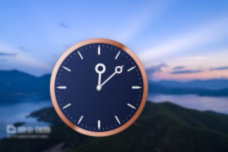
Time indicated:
12h08
